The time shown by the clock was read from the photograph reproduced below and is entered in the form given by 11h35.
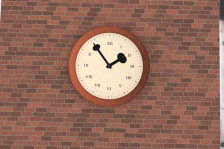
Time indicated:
1h54
